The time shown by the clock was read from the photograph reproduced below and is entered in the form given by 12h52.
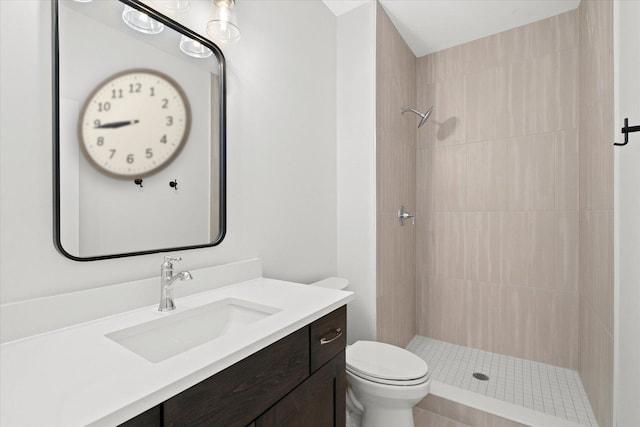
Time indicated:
8h44
